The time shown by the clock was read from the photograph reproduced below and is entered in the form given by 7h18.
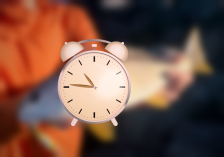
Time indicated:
10h46
